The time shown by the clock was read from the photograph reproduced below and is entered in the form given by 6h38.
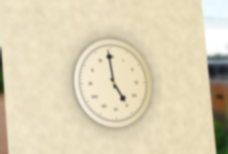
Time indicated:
4h59
